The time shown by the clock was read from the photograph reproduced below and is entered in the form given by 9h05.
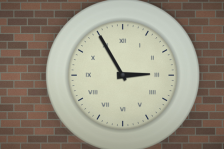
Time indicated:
2h55
